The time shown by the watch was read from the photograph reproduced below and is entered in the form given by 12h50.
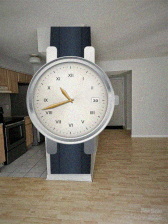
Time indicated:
10h42
